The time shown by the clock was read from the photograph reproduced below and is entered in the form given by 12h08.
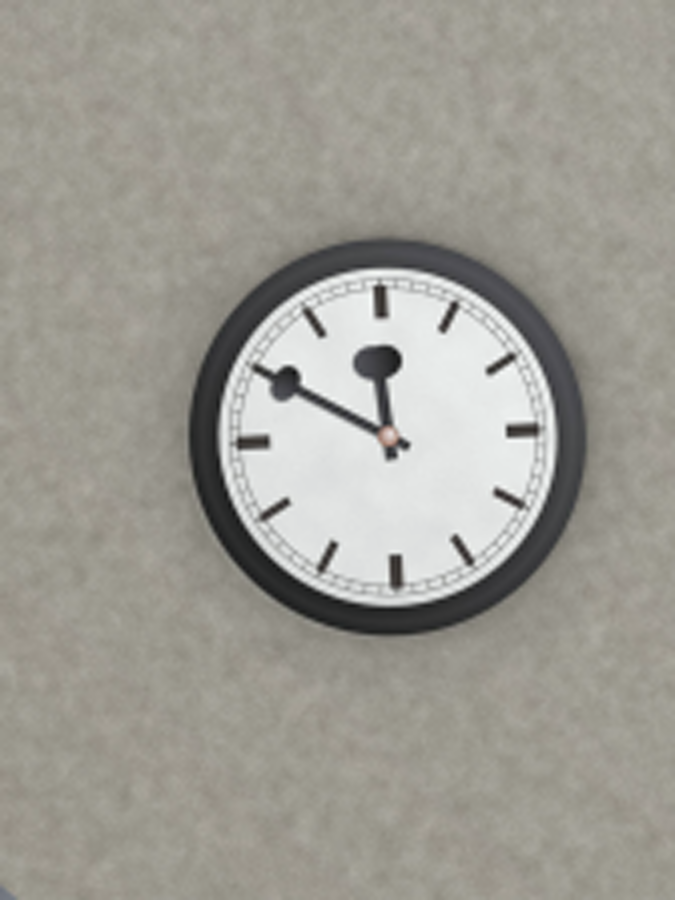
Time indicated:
11h50
